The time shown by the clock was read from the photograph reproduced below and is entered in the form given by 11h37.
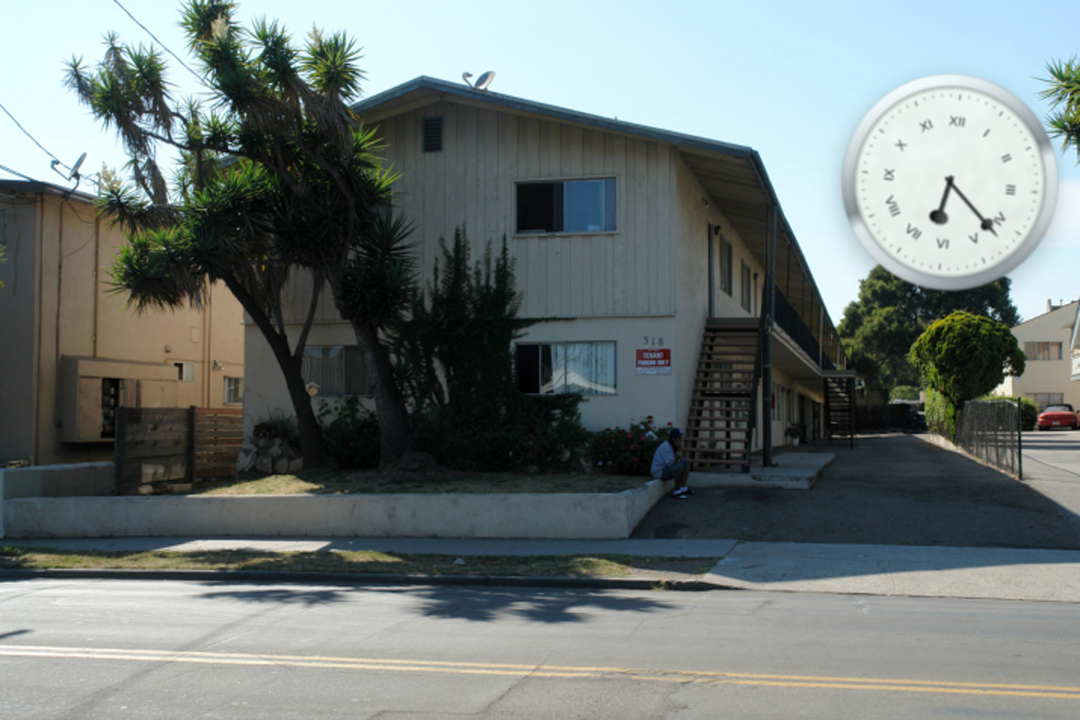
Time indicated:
6h22
